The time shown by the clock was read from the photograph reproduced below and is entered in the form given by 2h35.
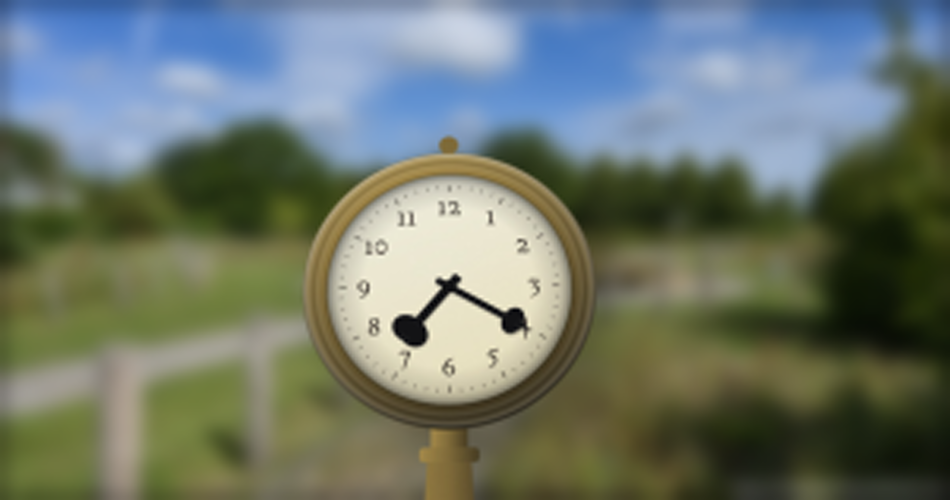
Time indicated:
7h20
